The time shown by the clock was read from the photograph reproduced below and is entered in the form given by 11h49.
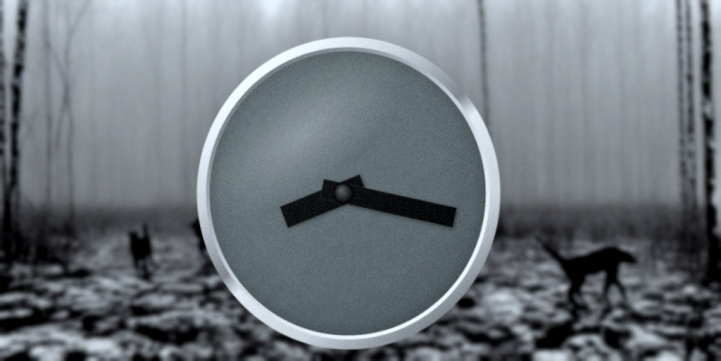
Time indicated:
8h17
